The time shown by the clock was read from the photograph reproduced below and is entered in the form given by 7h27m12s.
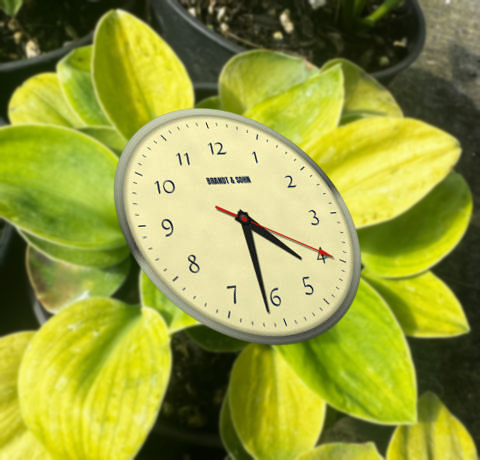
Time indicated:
4h31m20s
